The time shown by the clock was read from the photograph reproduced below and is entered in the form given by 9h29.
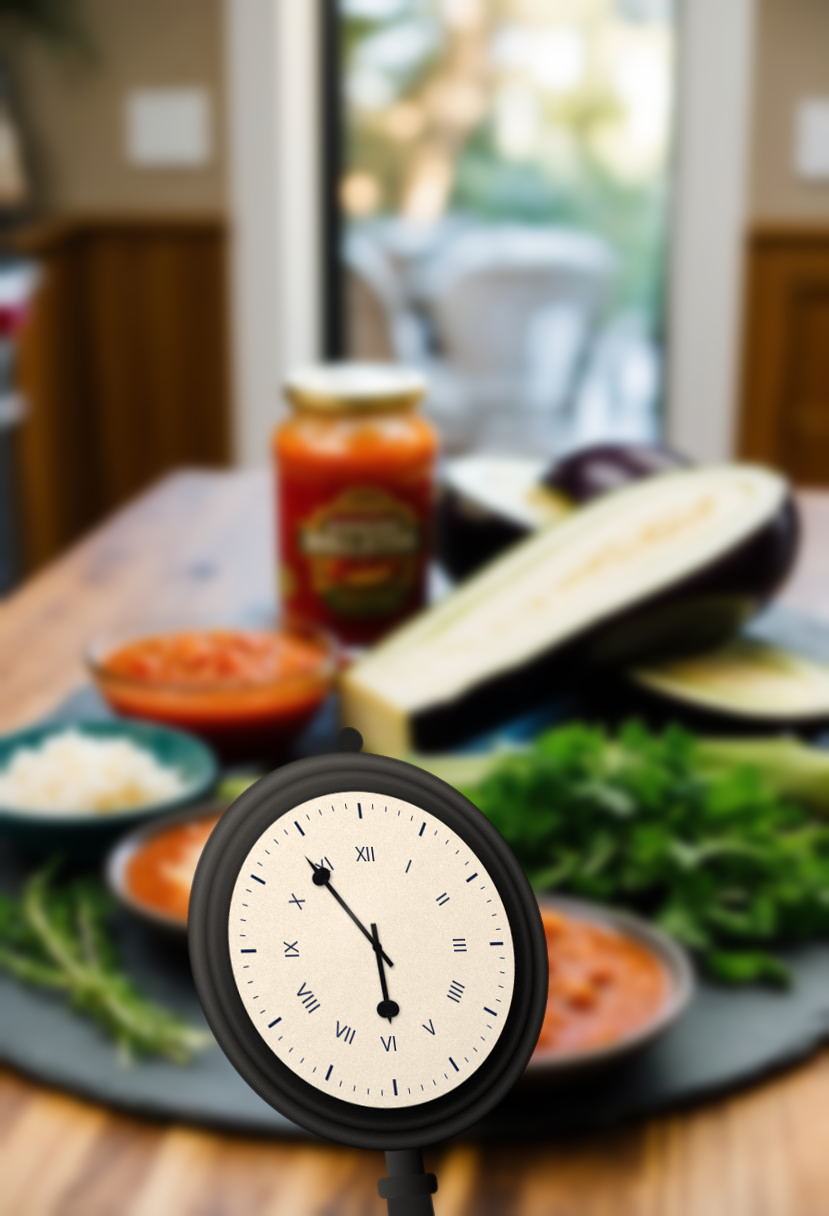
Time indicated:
5h54
